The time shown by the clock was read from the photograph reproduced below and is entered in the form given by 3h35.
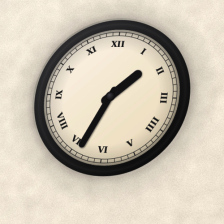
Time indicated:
1h34
